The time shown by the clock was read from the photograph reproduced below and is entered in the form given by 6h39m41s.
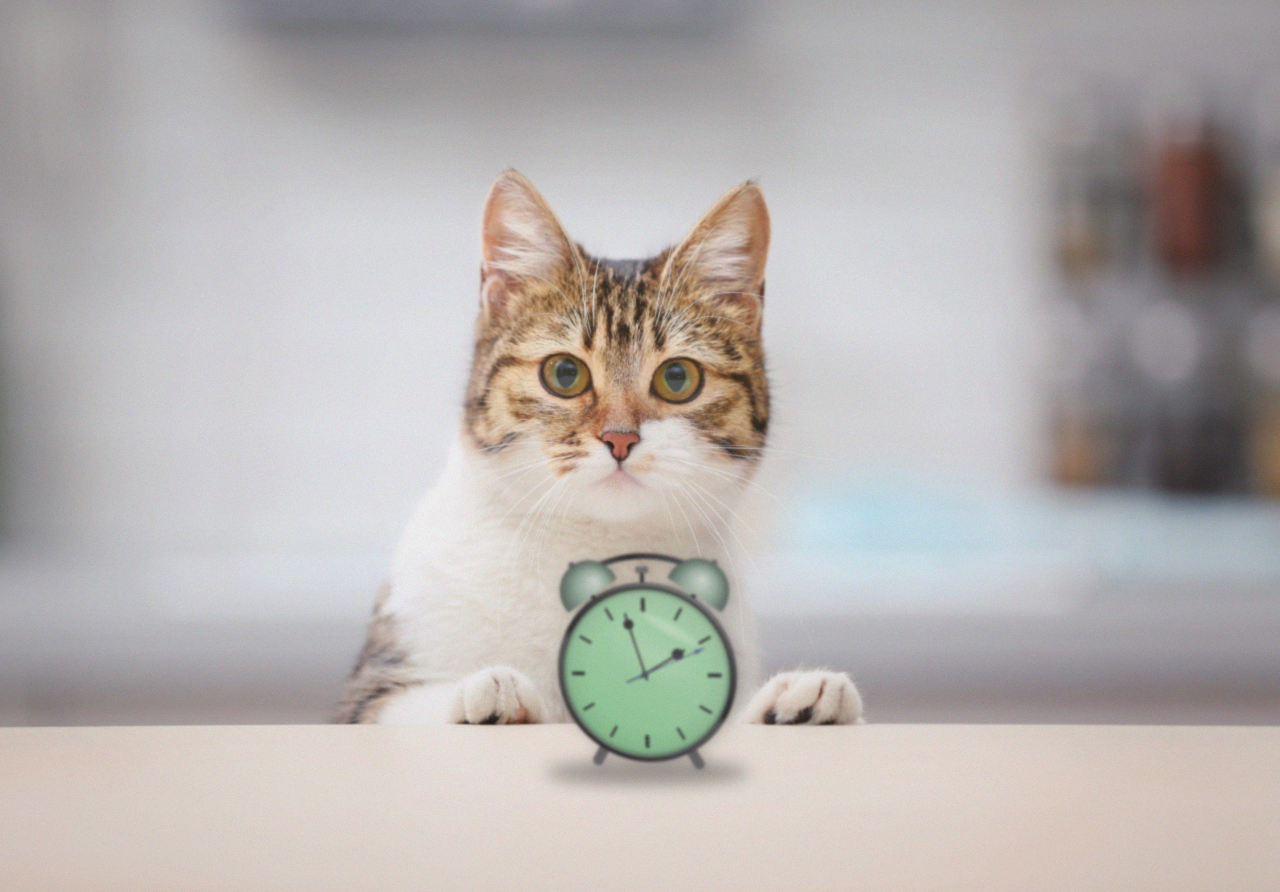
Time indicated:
1h57m11s
